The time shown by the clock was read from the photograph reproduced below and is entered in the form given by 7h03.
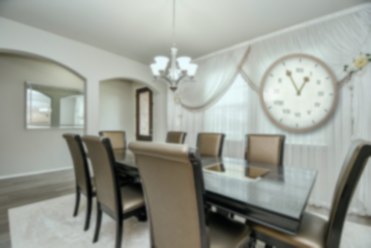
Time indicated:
12h55
